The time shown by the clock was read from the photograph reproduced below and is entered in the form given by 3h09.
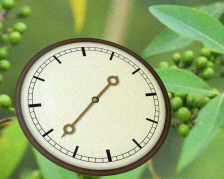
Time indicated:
1h38
